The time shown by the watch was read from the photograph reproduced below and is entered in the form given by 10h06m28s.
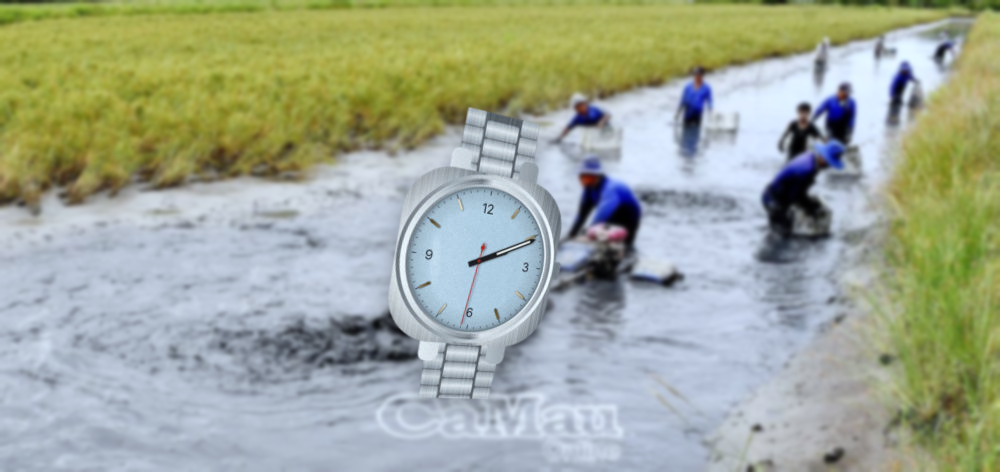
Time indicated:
2h10m31s
